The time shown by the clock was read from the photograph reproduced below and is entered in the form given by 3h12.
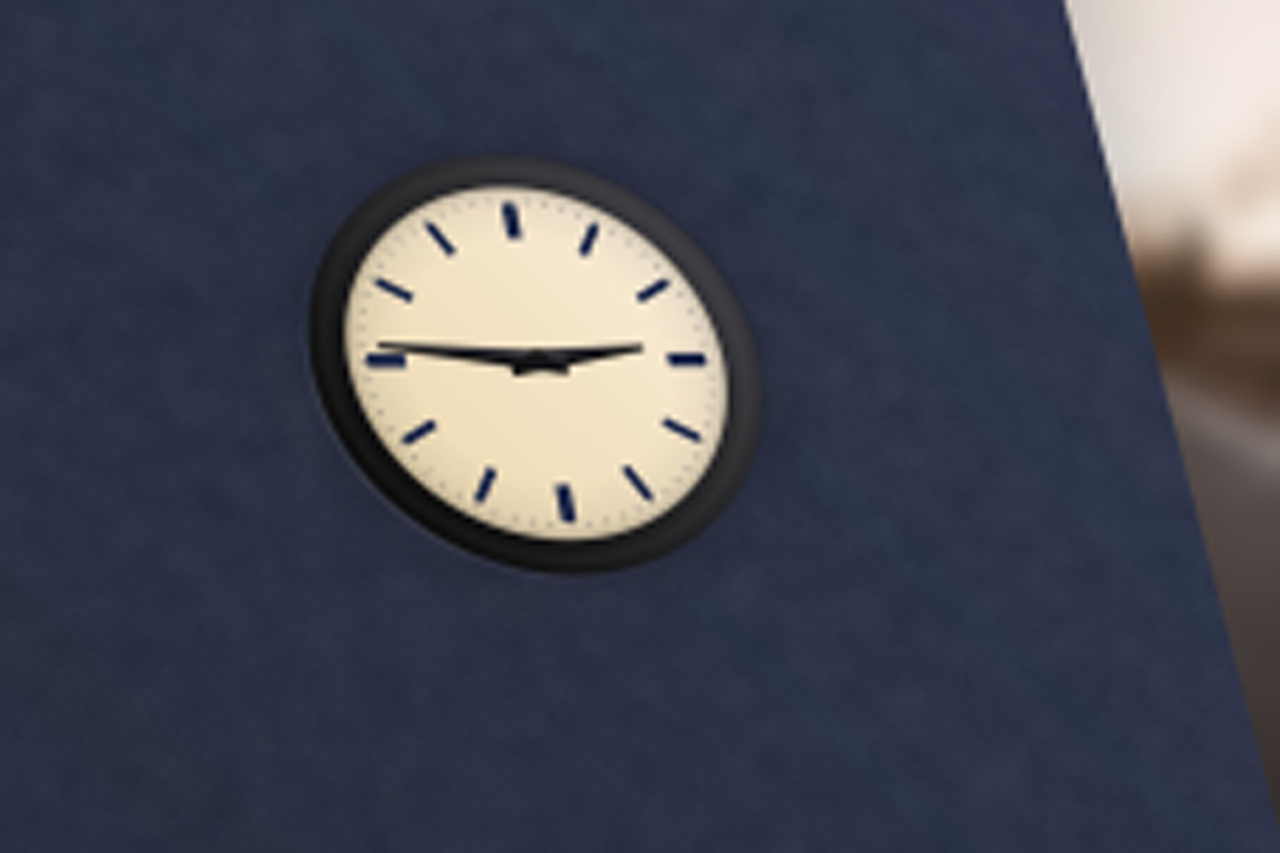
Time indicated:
2h46
